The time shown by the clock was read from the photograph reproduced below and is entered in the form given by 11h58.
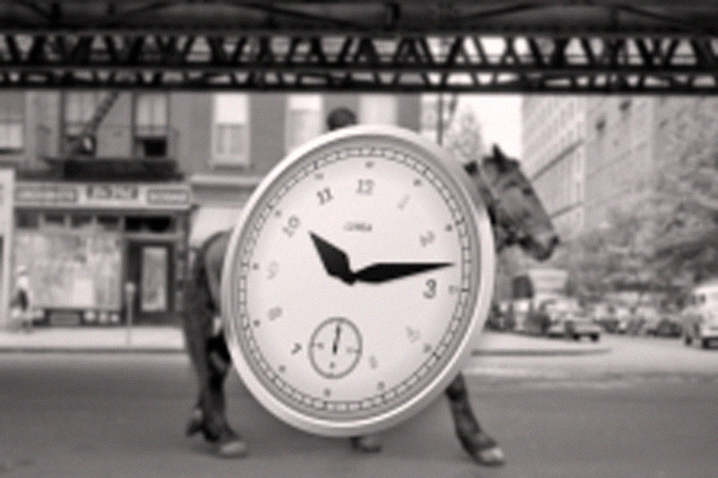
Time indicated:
10h13
